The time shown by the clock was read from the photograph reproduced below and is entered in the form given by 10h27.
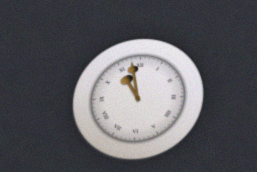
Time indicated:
10h58
